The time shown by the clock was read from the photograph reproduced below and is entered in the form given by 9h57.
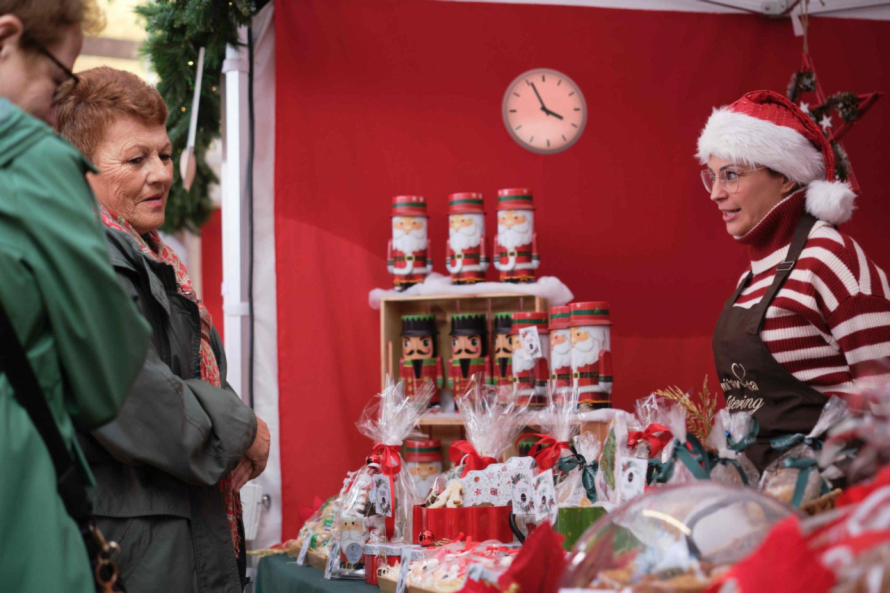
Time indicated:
3h56
